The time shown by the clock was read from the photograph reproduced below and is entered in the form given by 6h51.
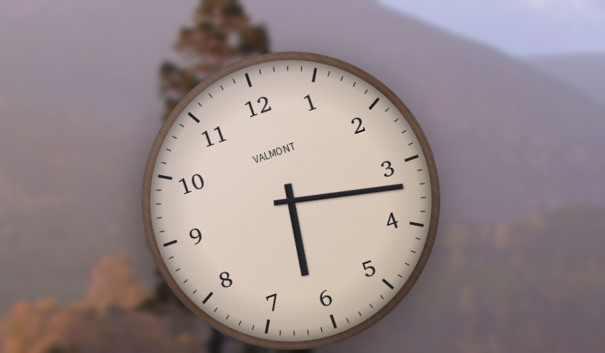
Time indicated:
6h17
